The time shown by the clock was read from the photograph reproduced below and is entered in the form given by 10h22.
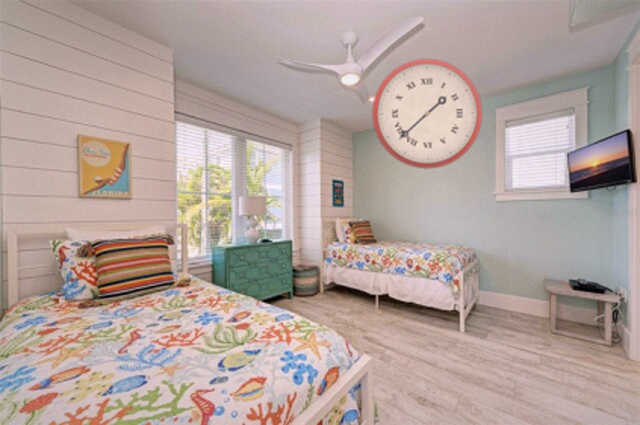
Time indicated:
1h38
